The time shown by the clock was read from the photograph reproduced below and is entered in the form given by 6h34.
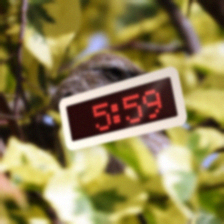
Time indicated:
5h59
